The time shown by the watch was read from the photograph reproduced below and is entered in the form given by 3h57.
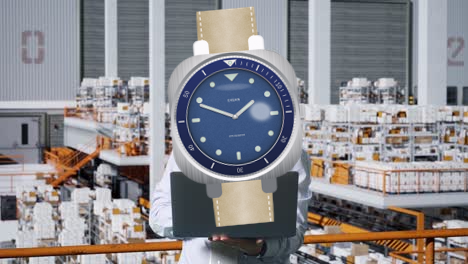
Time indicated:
1h49
